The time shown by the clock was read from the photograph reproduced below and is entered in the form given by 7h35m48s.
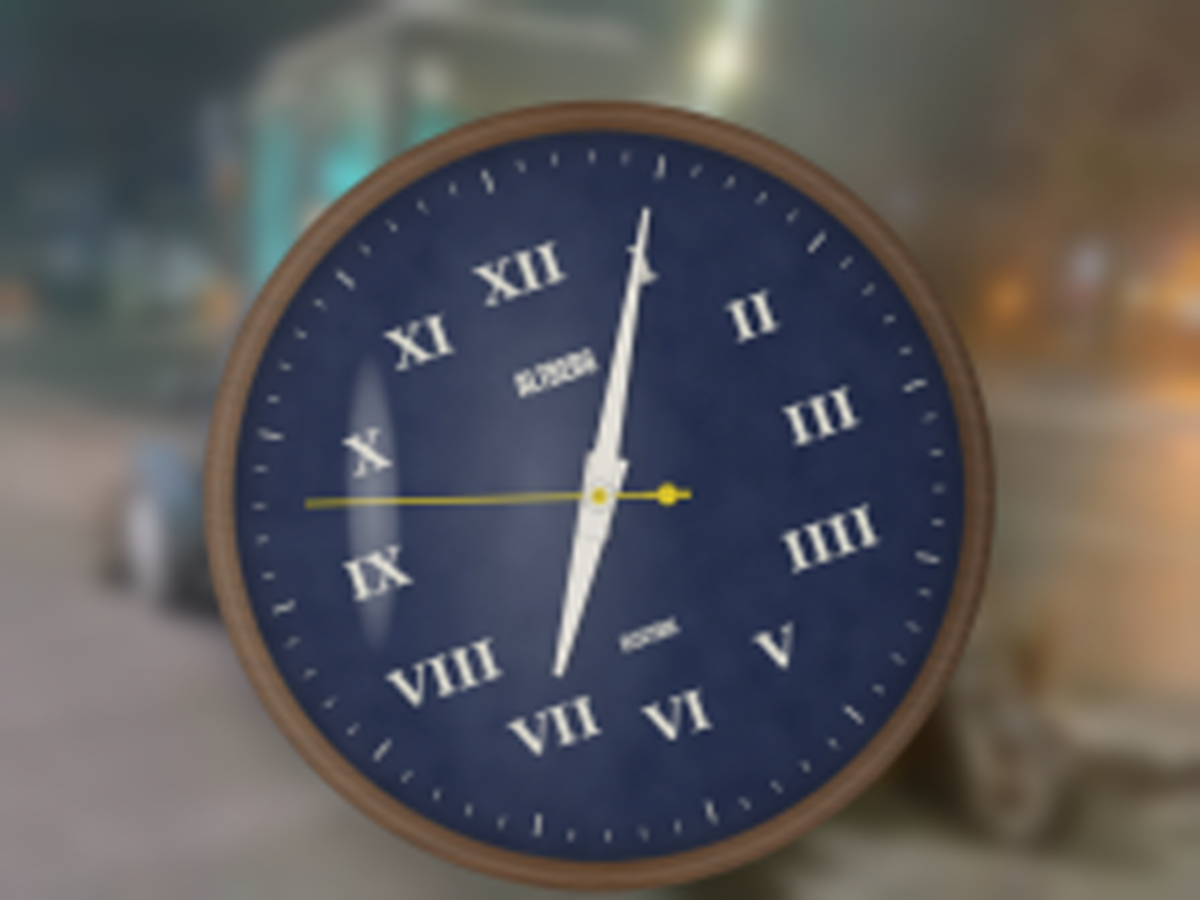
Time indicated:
7h04m48s
